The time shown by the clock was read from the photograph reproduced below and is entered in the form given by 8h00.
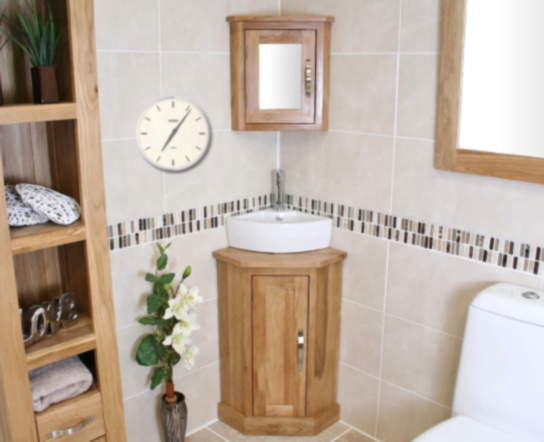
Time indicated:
7h06
